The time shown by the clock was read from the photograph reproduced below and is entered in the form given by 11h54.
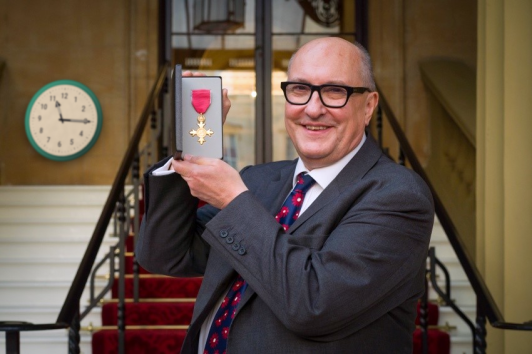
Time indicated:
11h15
